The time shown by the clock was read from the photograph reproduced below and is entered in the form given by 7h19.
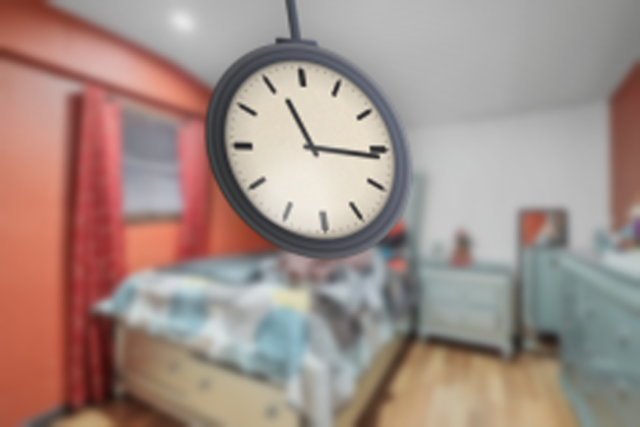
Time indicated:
11h16
